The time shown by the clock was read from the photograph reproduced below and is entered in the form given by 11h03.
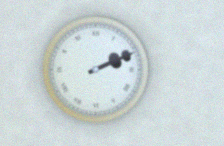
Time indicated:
2h11
